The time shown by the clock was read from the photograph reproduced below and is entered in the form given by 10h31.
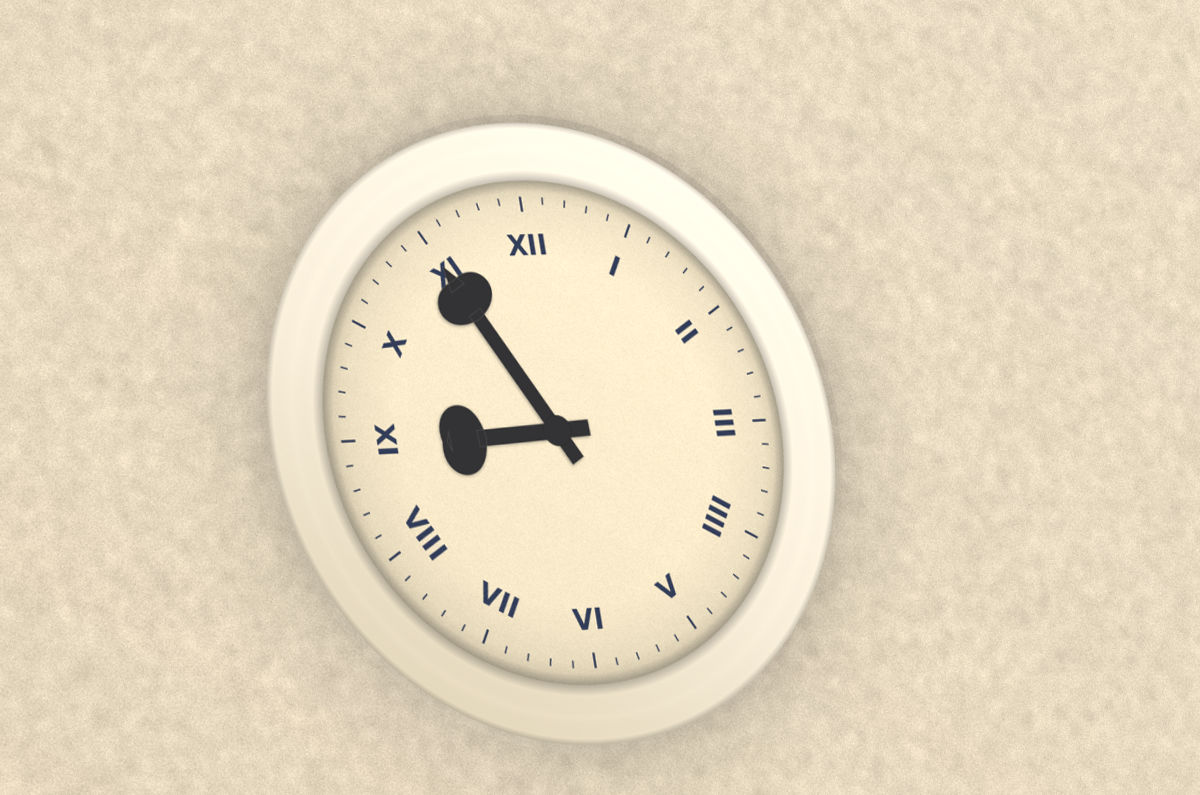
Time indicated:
8h55
